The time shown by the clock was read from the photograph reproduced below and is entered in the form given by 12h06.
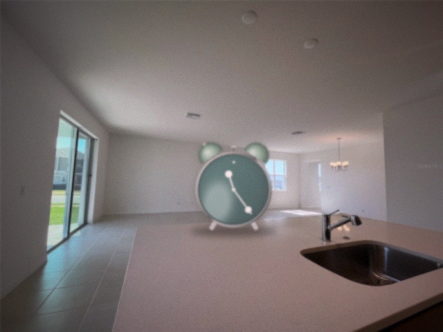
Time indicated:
11h24
